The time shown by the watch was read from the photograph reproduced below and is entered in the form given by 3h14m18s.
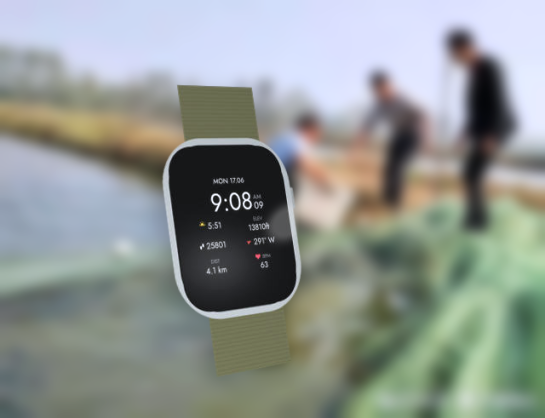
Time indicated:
9h08m09s
